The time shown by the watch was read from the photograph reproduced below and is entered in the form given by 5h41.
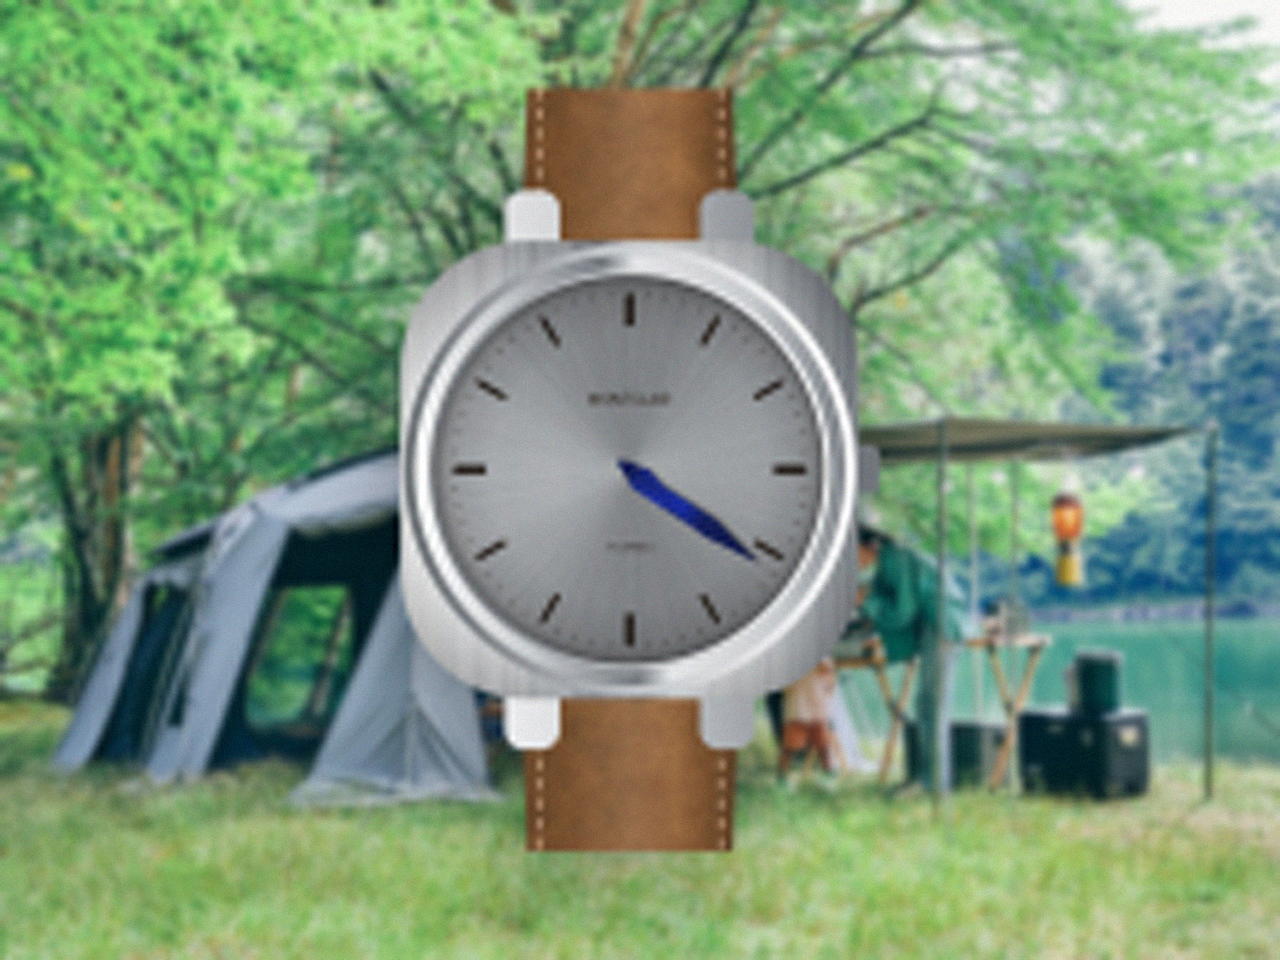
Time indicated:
4h21
